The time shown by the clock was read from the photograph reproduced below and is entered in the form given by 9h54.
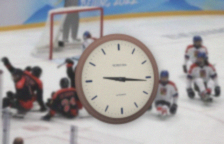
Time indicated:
9h16
